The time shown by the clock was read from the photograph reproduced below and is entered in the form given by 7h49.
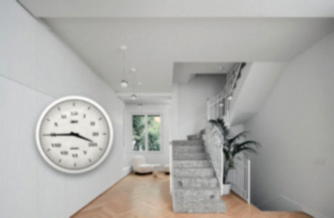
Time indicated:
3h45
